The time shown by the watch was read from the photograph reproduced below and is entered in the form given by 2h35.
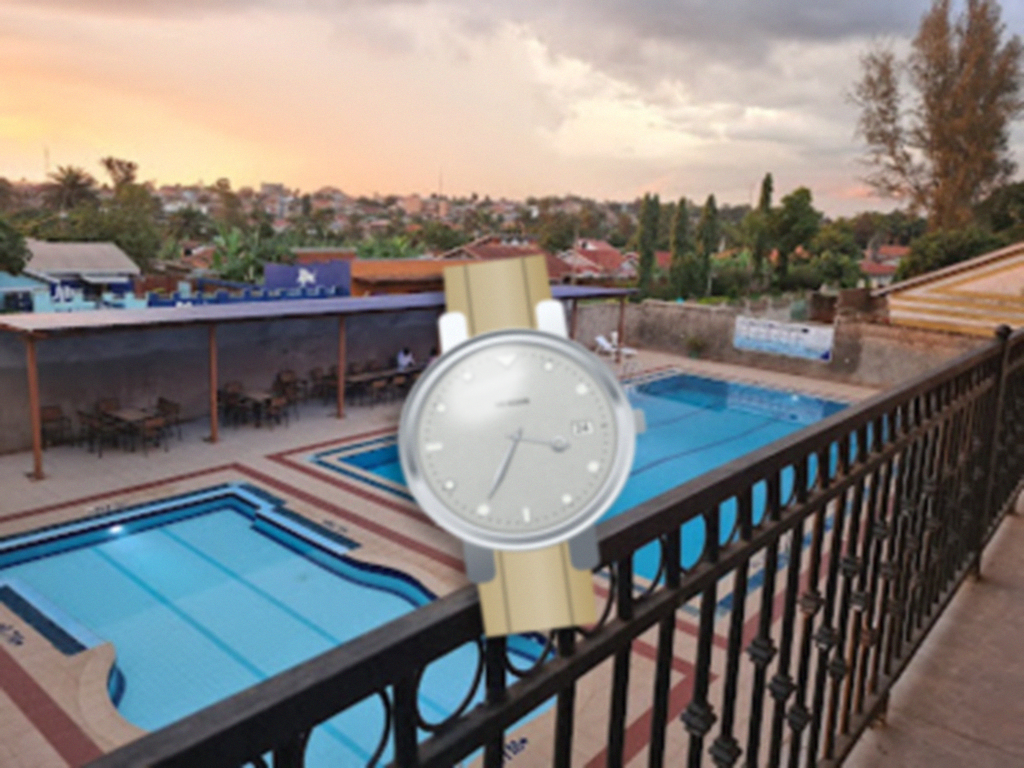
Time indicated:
3h35
